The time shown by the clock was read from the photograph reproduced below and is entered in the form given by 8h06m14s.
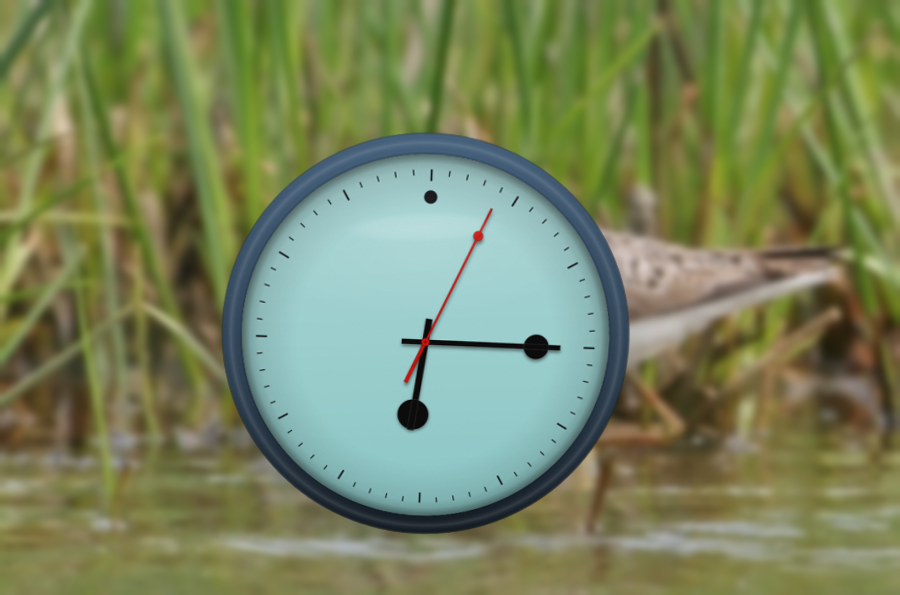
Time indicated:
6h15m04s
